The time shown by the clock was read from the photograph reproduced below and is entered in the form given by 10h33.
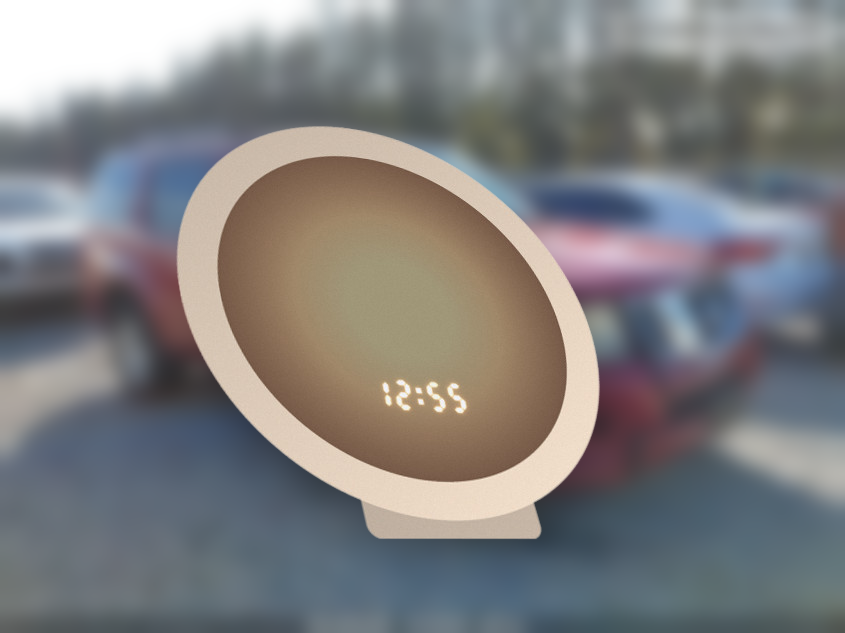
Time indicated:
12h55
